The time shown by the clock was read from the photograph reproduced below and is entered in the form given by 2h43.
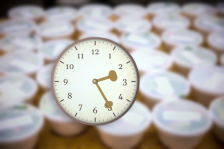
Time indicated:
2h25
